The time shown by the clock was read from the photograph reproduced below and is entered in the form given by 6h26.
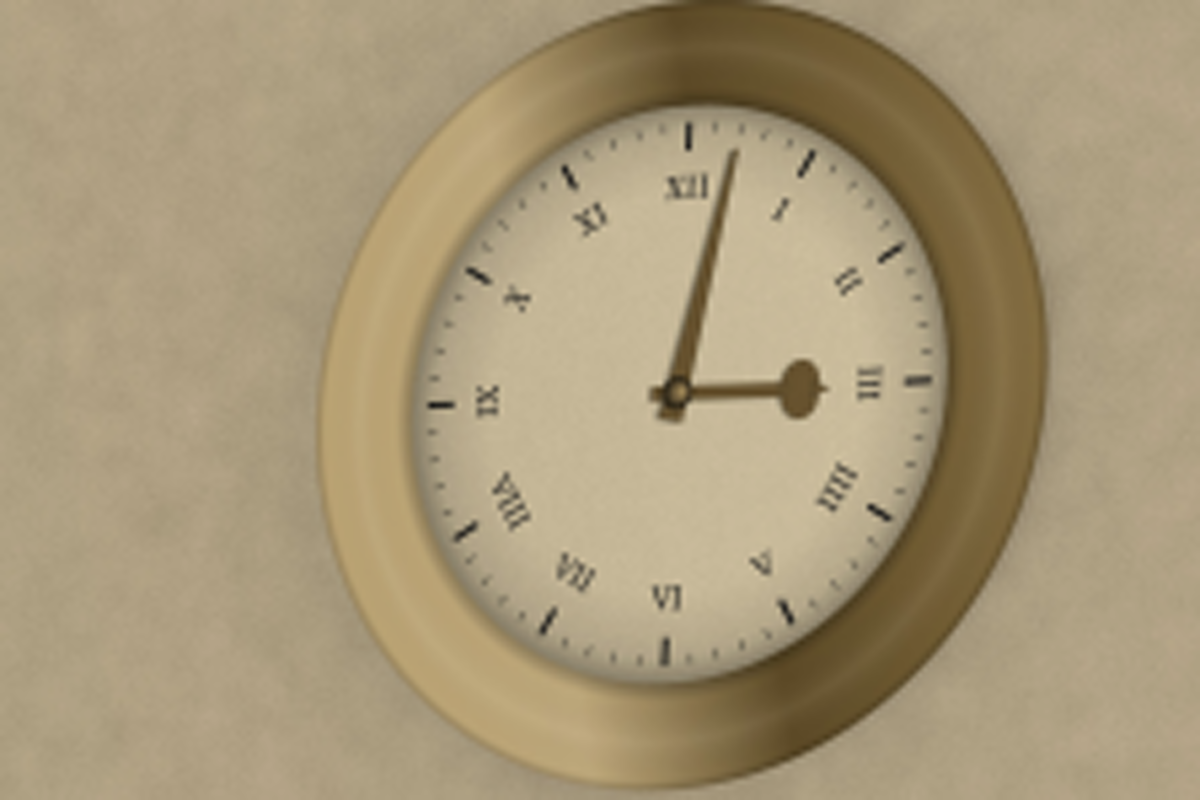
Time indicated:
3h02
